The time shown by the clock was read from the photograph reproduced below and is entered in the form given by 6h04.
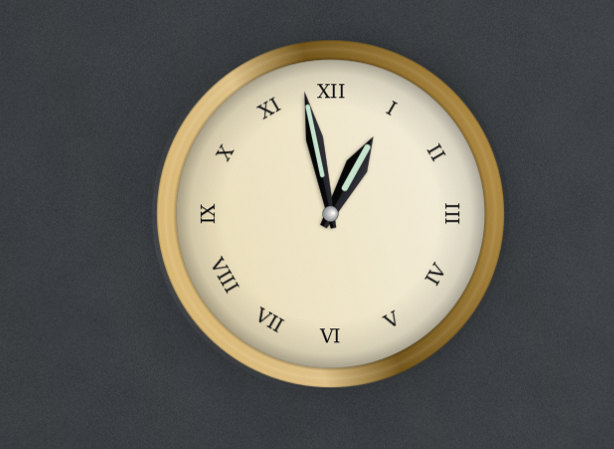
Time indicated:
12h58
